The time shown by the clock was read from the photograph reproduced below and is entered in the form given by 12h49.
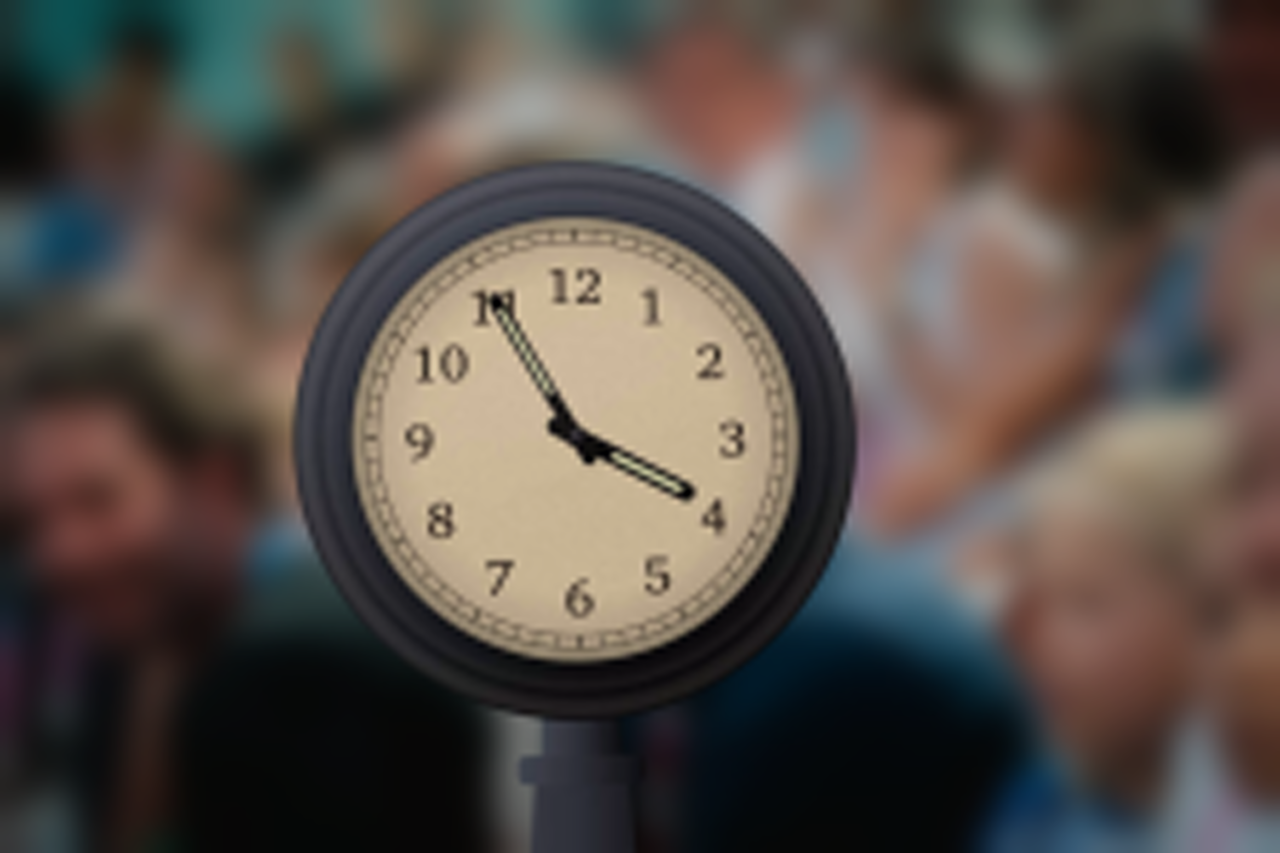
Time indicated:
3h55
